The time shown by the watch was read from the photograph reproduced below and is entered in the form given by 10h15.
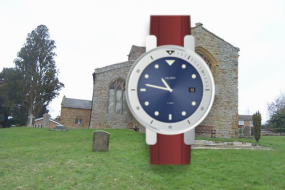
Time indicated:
10h47
